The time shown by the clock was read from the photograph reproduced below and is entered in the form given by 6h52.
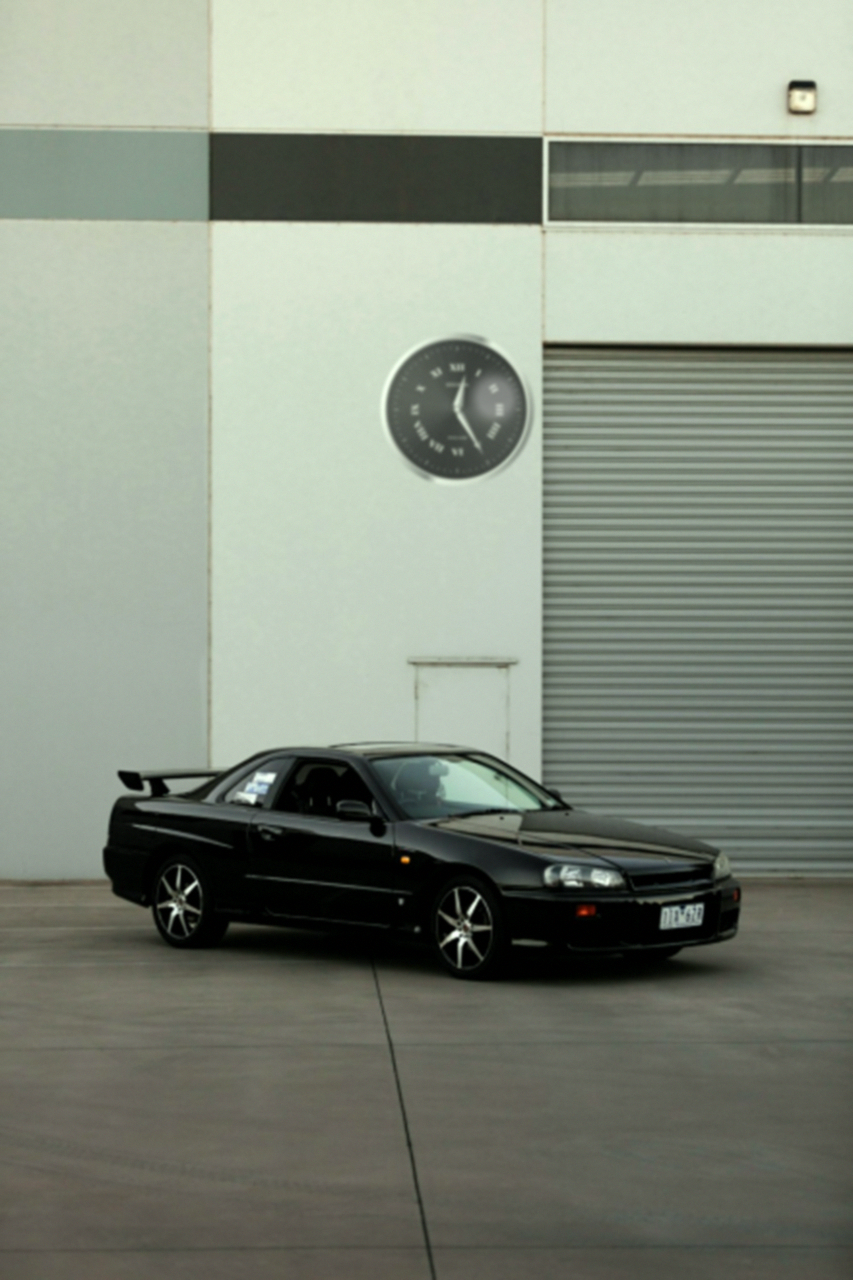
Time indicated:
12h25
